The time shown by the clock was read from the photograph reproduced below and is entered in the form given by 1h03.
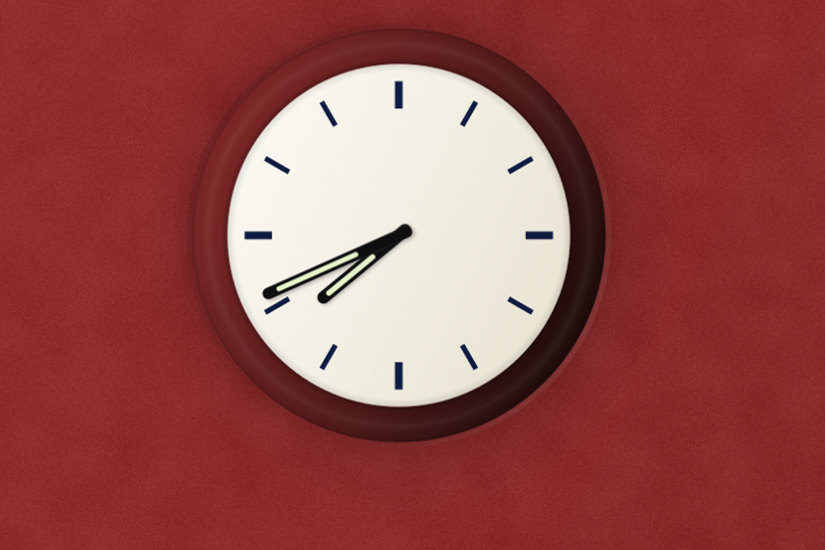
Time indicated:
7h41
